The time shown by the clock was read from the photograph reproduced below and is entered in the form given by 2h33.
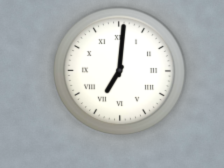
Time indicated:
7h01
